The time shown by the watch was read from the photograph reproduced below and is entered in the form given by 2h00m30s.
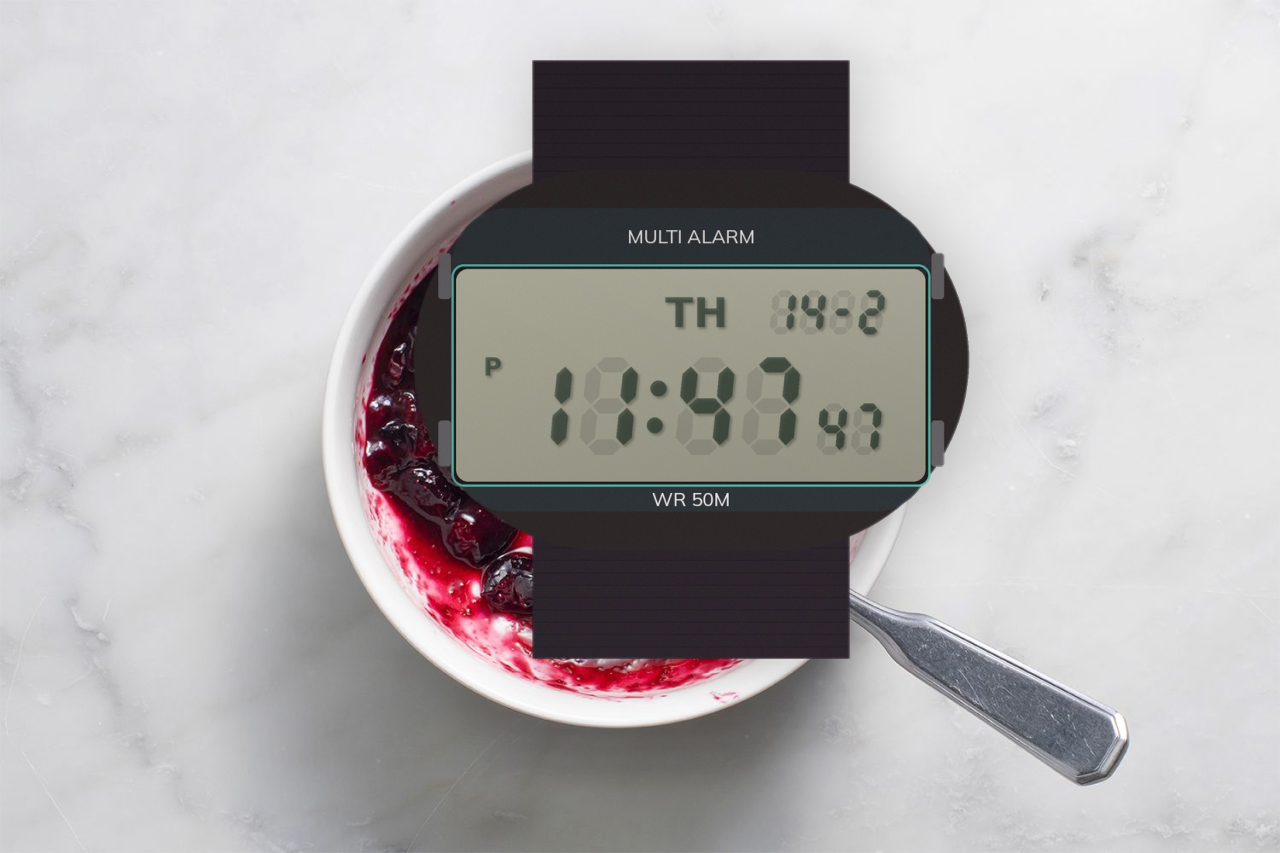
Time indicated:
11h47m47s
